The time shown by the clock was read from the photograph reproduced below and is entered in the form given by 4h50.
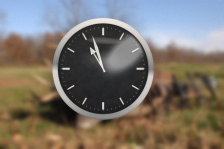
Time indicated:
10h57
